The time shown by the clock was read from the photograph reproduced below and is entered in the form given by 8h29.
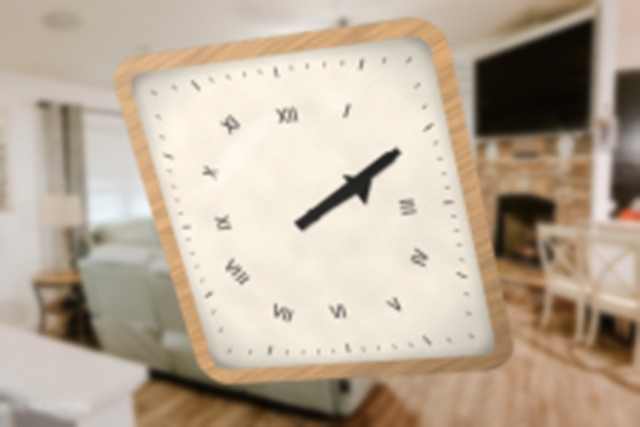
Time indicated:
2h10
